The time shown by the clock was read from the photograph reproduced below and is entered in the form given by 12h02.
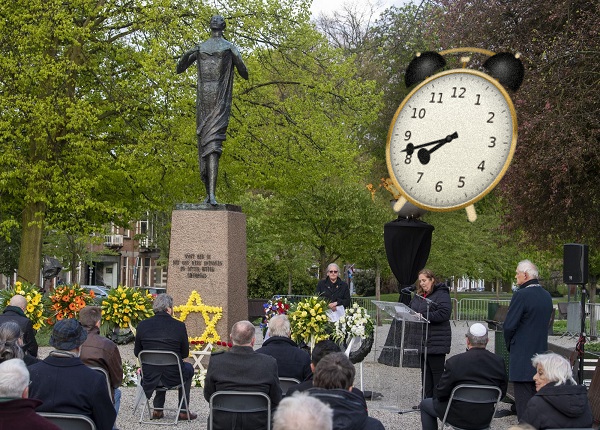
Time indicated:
7h42
